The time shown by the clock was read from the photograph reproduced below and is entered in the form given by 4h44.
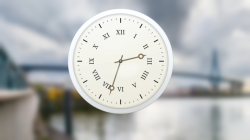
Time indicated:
2h33
